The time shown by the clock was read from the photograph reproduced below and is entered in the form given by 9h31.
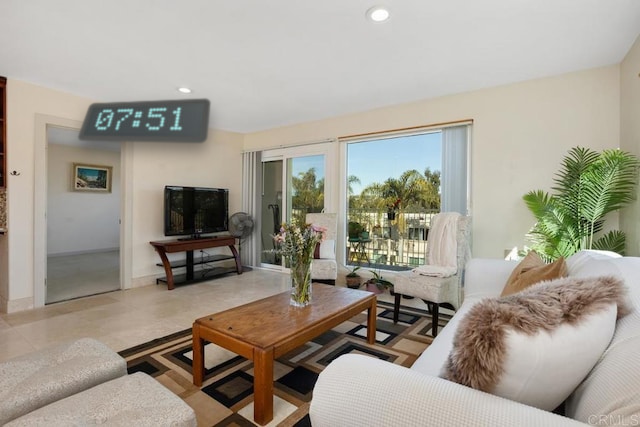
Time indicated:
7h51
